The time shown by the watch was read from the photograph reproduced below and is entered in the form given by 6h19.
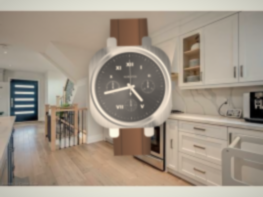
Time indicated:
4h43
